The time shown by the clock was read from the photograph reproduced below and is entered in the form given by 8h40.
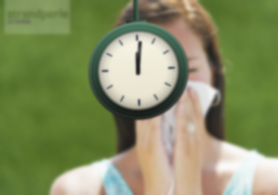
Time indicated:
12h01
